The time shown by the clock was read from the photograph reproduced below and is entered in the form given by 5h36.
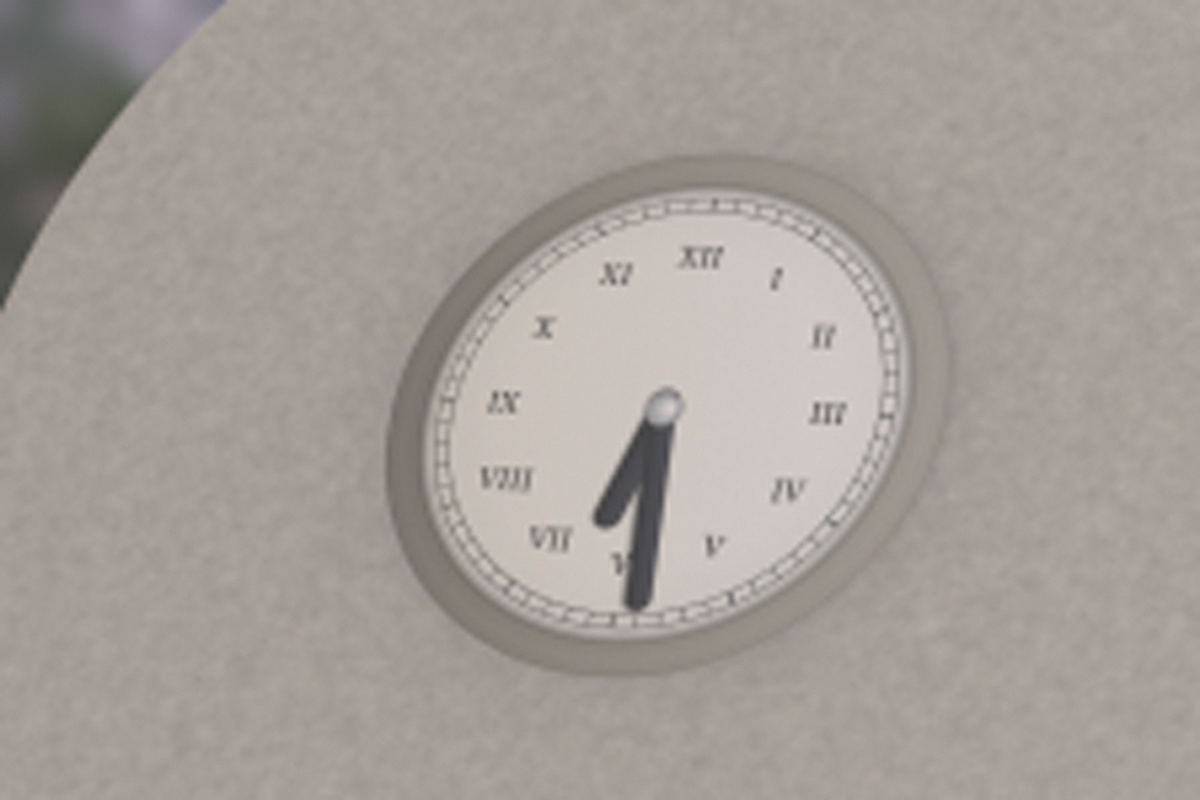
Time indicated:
6h29
